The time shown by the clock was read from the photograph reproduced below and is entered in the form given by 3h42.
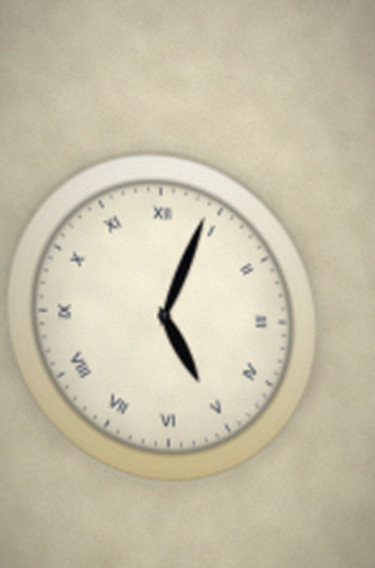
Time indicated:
5h04
